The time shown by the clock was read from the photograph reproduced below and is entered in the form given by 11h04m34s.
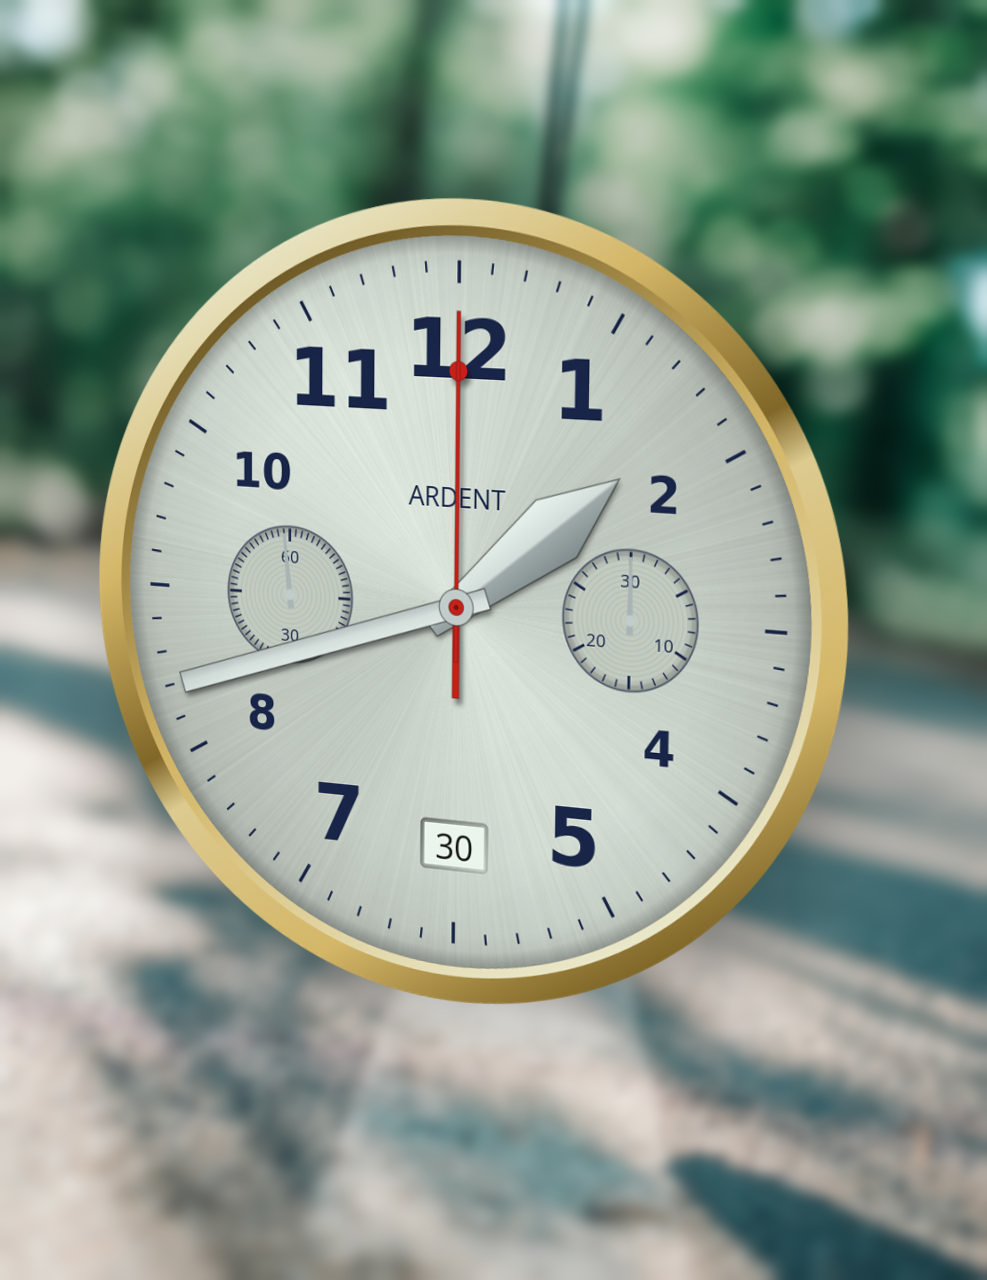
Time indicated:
1h41m59s
